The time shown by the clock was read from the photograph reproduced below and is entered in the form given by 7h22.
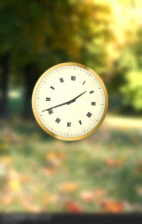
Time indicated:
1h41
